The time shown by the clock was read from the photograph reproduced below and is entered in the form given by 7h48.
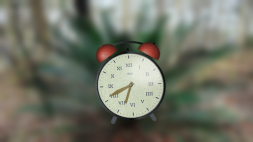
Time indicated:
6h41
